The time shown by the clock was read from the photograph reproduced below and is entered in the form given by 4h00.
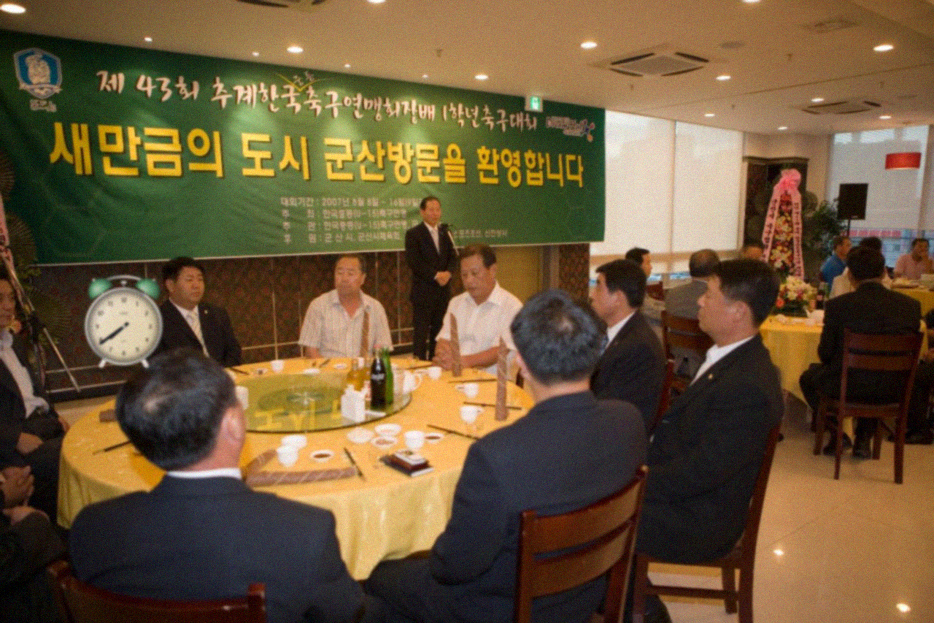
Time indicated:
7h39
